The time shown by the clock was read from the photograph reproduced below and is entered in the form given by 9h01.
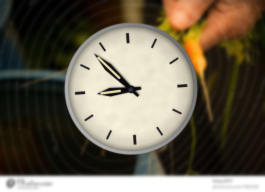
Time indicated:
8h53
